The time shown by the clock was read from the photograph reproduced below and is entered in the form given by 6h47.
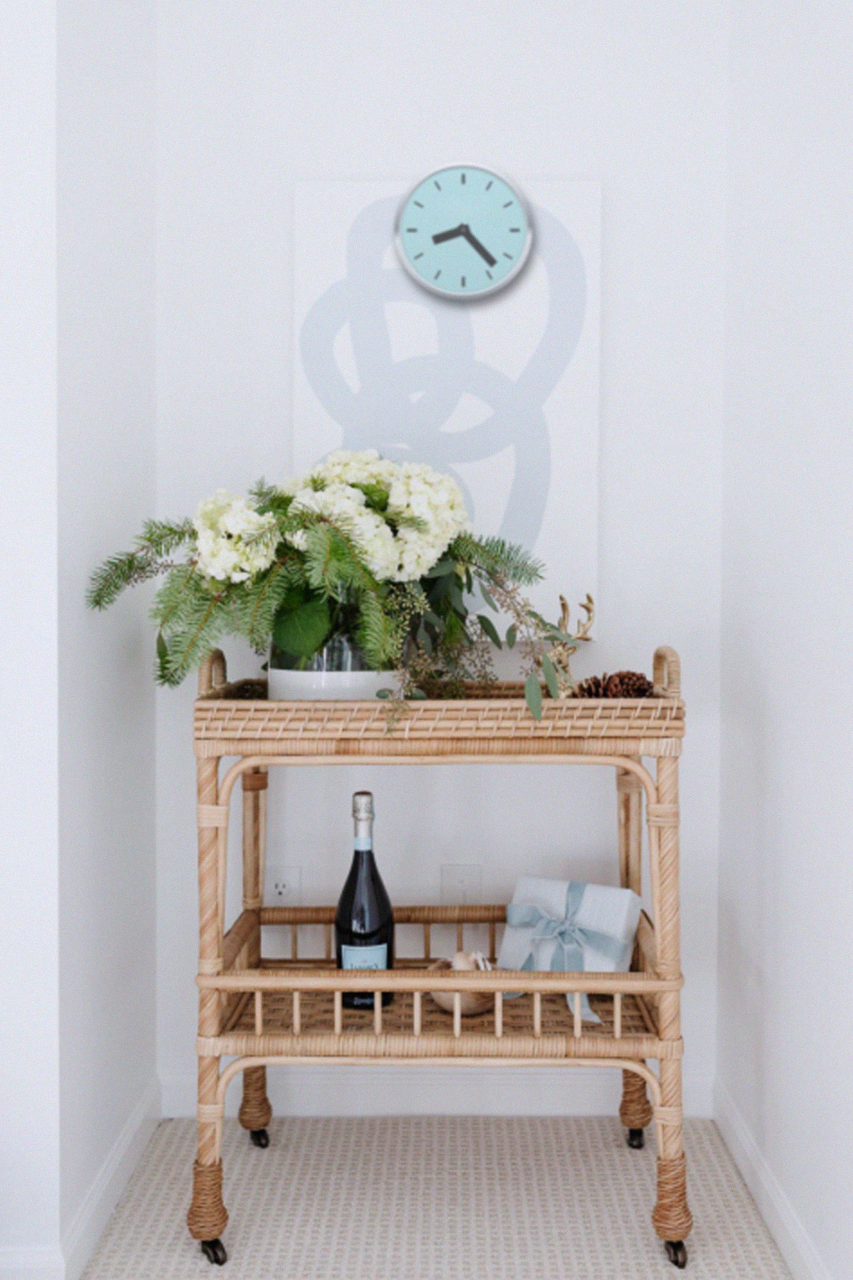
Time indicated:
8h23
